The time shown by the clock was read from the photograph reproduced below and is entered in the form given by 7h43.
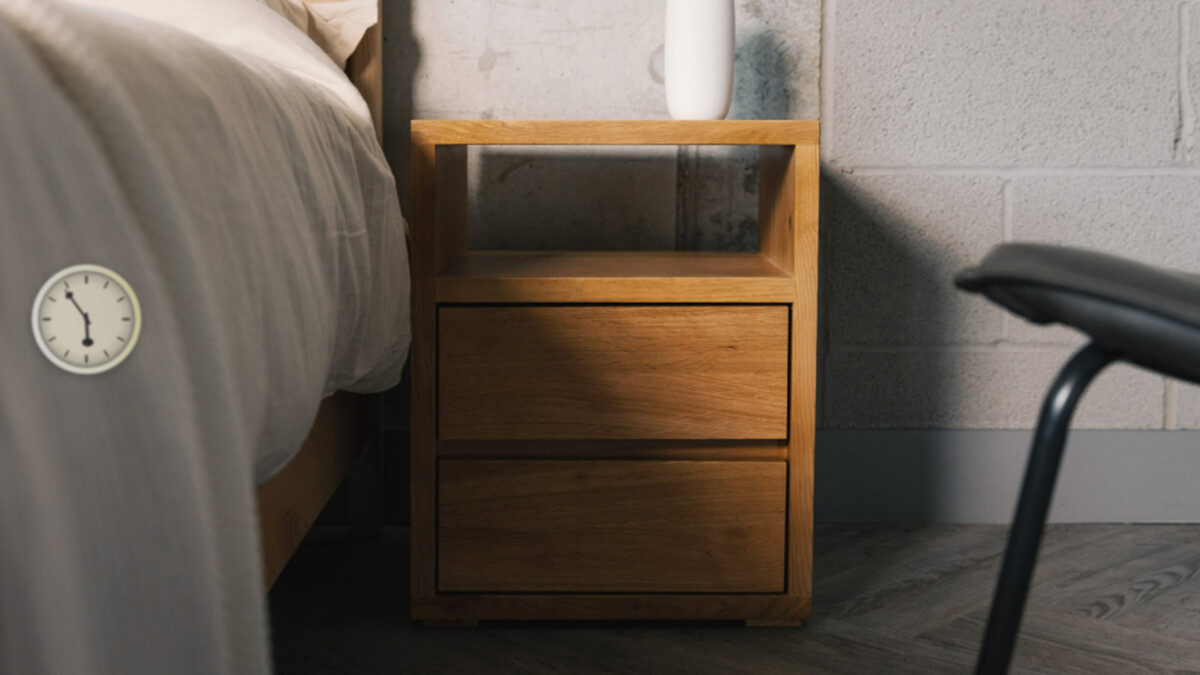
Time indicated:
5h54
